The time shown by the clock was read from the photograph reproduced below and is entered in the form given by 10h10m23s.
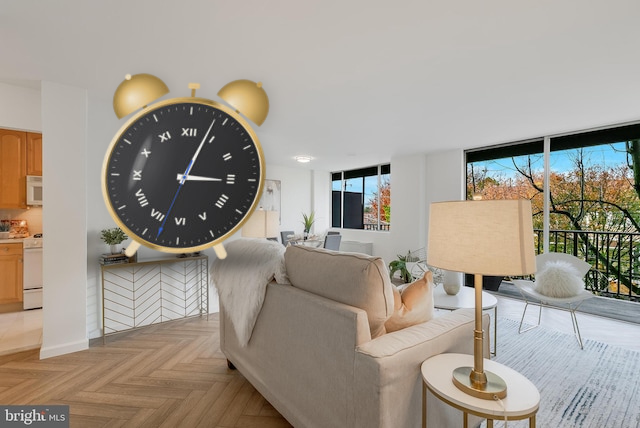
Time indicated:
3h03m33s
